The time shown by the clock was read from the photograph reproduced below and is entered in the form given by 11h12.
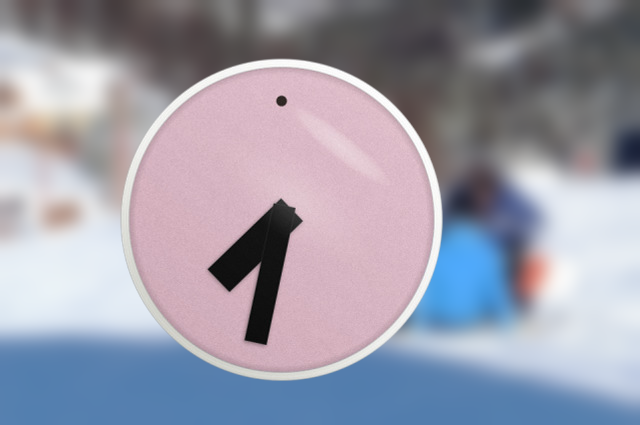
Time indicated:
7h32
